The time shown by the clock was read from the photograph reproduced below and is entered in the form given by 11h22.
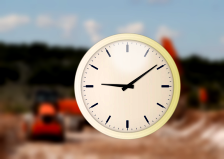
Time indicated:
9h09
